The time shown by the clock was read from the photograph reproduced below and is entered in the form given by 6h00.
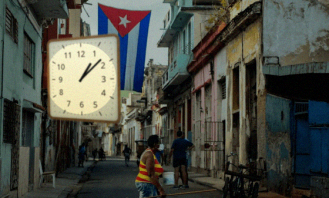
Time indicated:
1h08
